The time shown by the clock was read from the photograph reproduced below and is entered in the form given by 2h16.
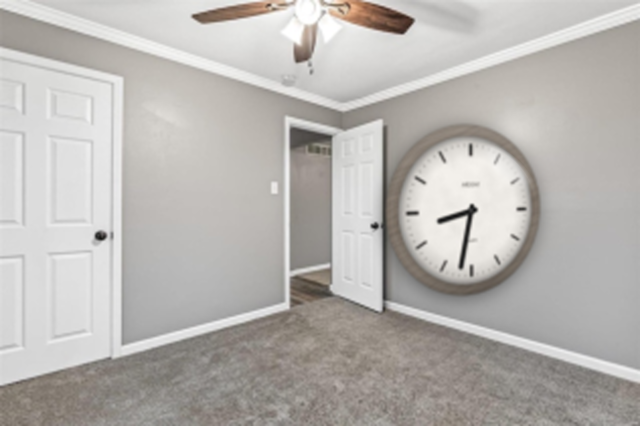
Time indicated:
8h32
